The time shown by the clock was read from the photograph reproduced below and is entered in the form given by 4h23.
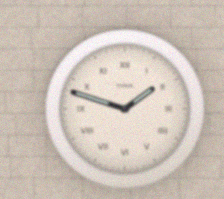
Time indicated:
1h48
